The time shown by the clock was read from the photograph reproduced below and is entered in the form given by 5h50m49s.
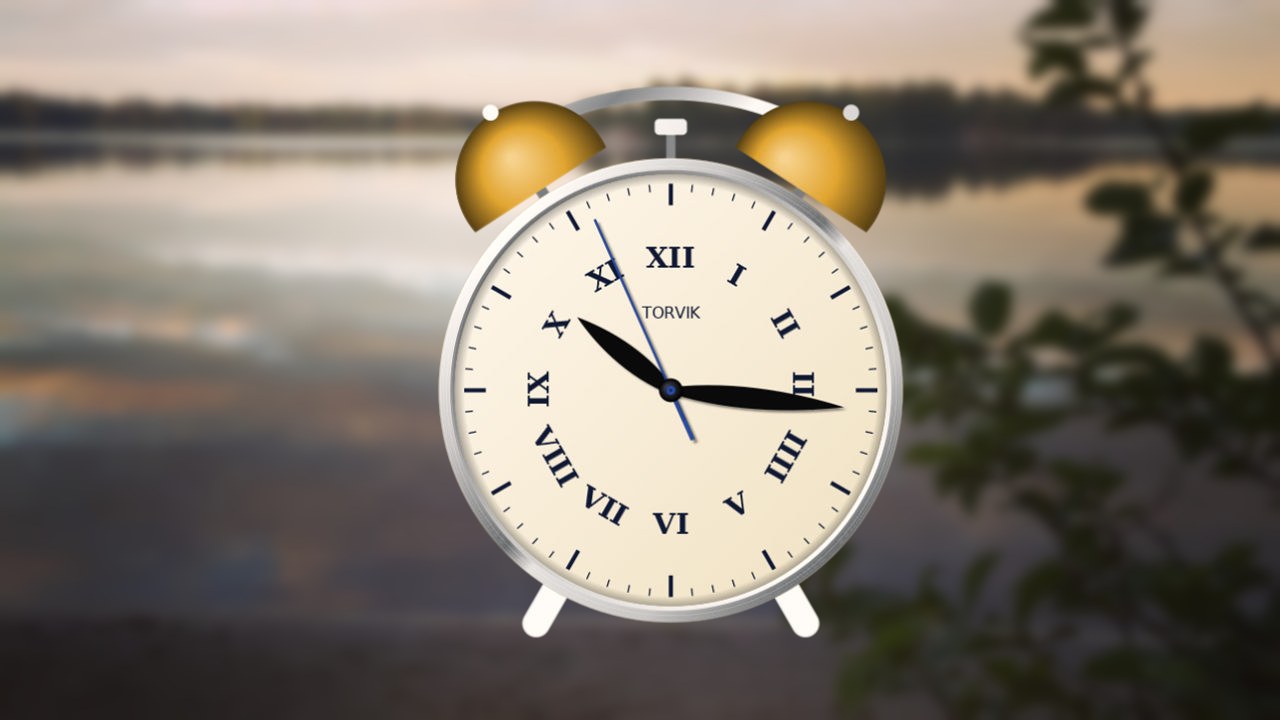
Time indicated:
10h15m56s
